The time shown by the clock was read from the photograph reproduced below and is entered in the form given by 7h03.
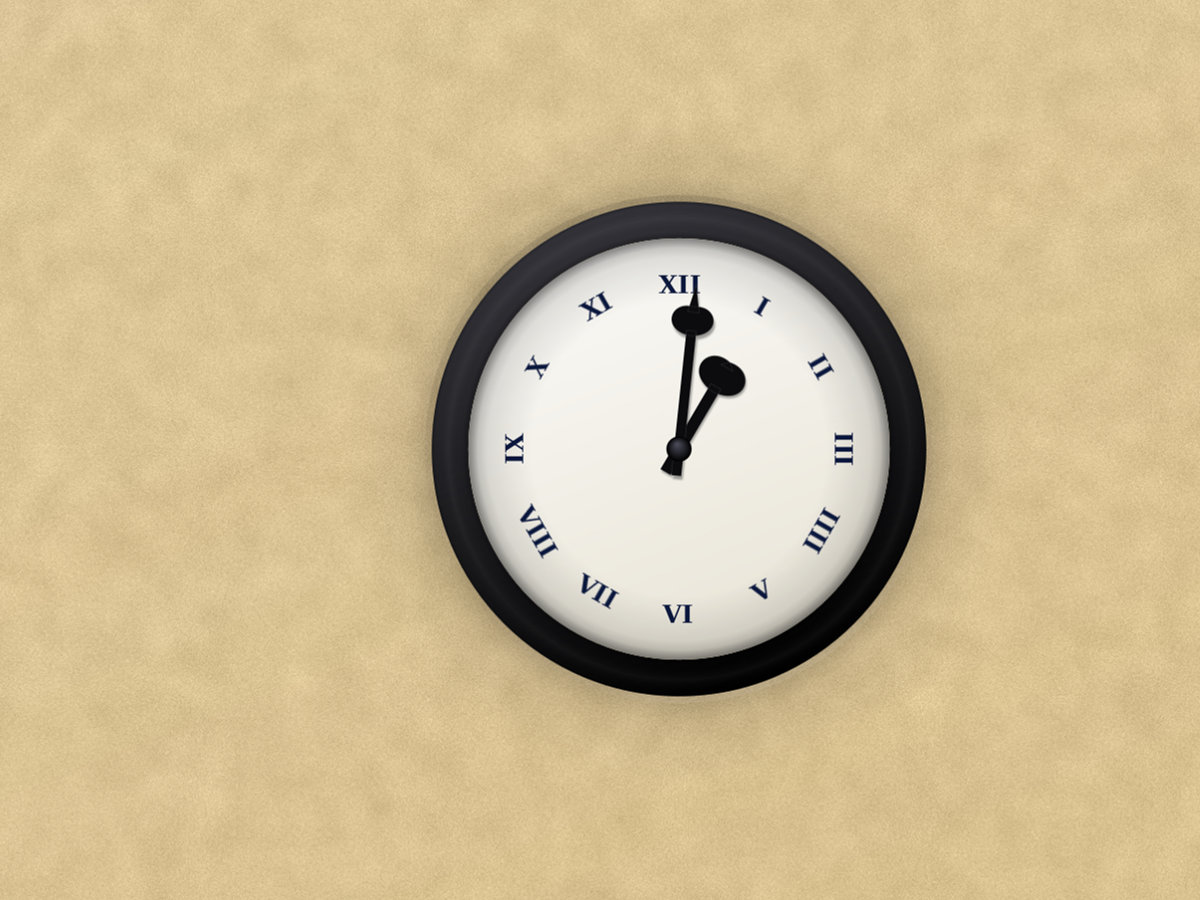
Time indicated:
1h01
